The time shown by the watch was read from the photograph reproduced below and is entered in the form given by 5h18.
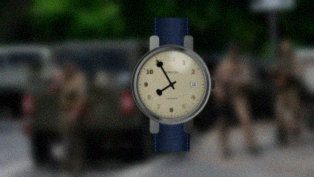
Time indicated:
7h55
